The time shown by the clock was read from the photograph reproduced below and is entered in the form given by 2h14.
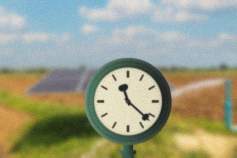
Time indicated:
11h22
